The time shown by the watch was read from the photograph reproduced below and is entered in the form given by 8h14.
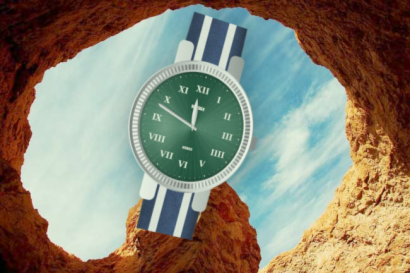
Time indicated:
11h48
